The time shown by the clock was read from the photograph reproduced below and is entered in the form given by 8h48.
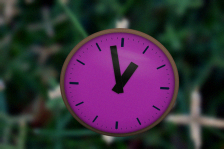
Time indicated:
12h58
